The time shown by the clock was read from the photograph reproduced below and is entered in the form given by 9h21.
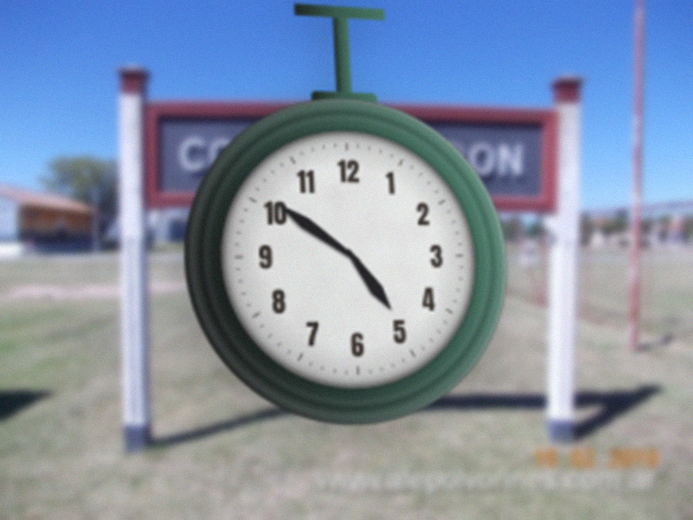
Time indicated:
4h51
